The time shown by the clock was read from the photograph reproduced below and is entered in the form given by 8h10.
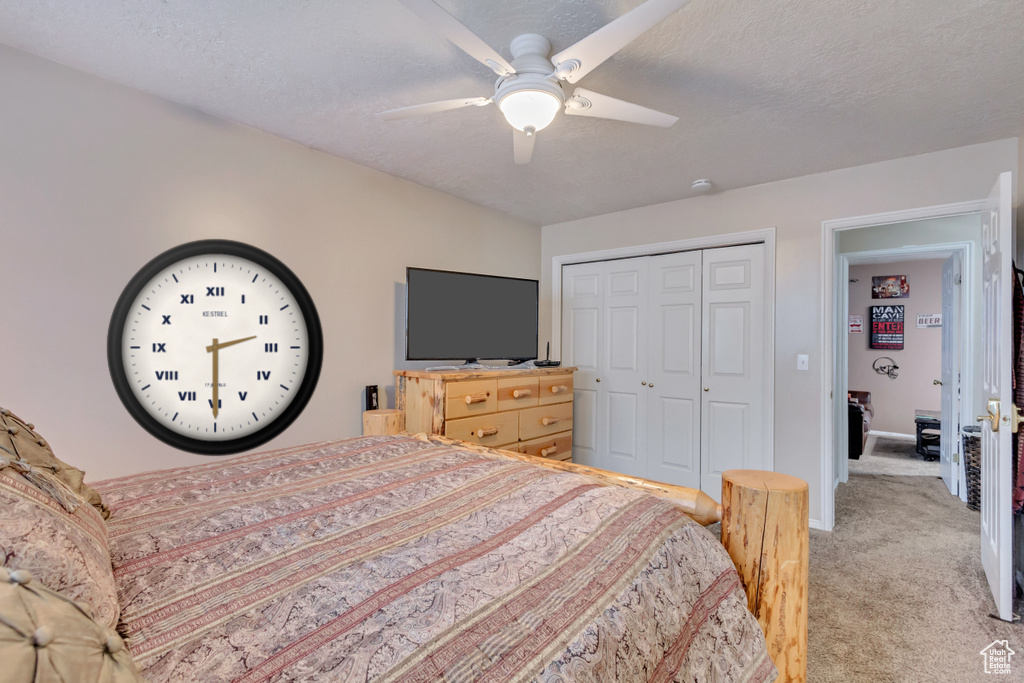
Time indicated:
2h30
